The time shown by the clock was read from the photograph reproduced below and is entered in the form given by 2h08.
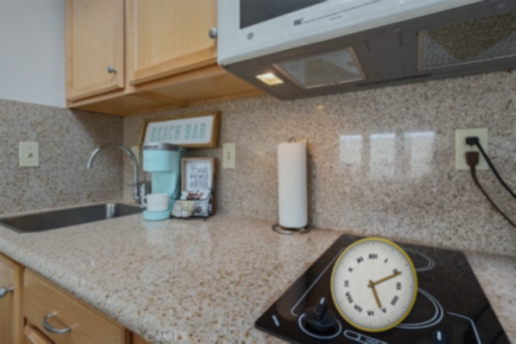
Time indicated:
5h11
